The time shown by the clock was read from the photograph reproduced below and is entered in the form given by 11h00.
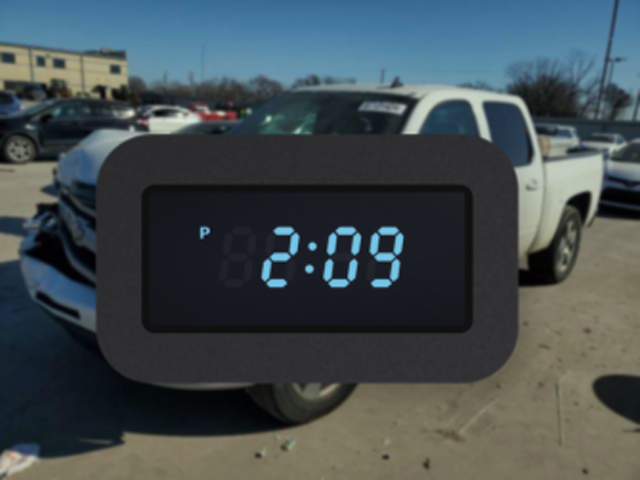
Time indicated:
2h09
